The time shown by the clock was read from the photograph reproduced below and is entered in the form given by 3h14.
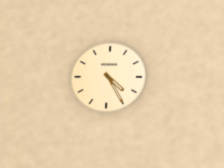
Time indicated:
4h25
